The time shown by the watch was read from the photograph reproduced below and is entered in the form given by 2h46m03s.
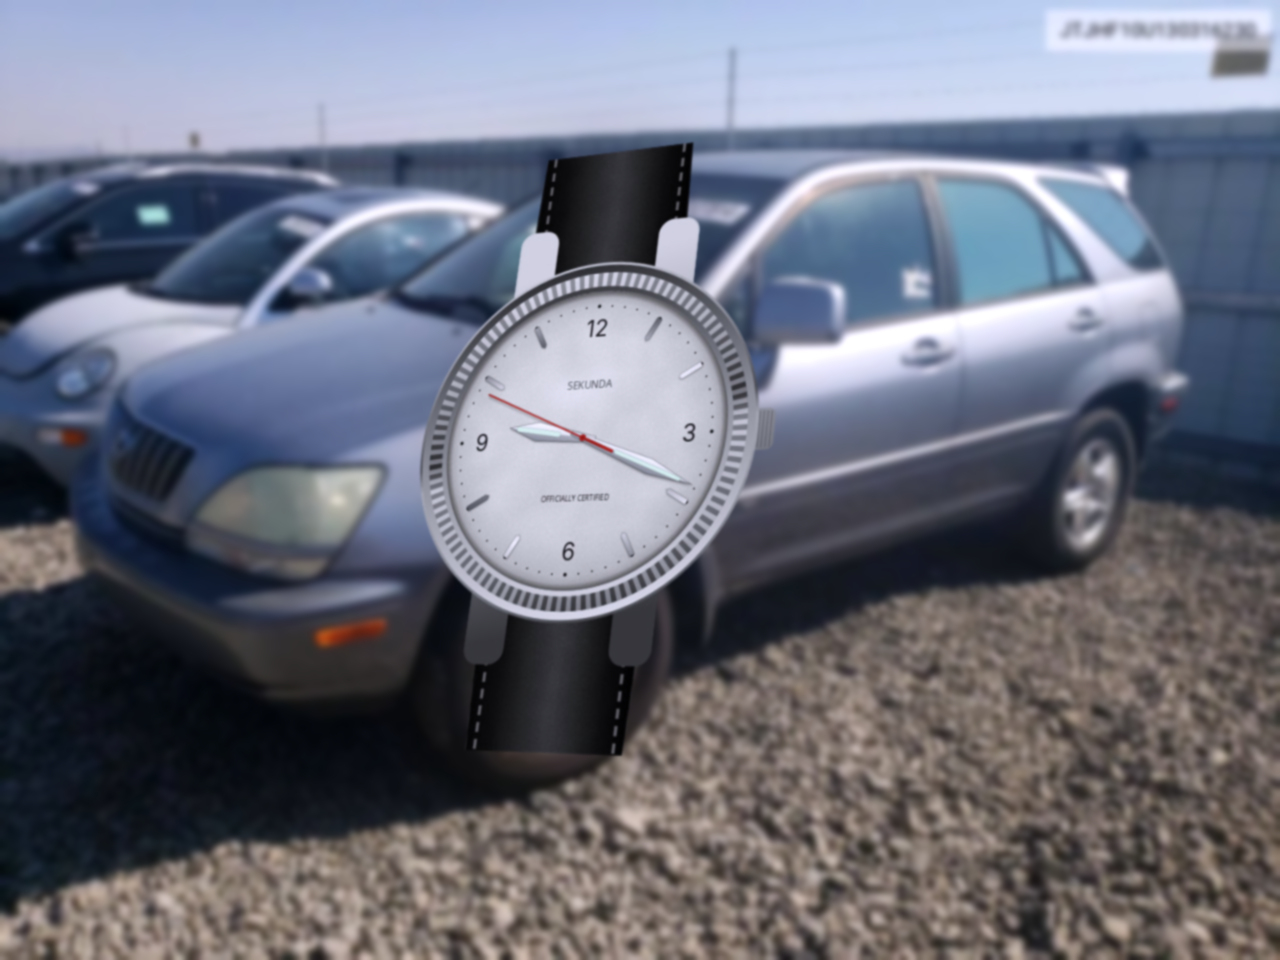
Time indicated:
9h18m49s
